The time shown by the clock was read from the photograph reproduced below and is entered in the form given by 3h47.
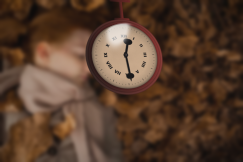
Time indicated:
12h29
